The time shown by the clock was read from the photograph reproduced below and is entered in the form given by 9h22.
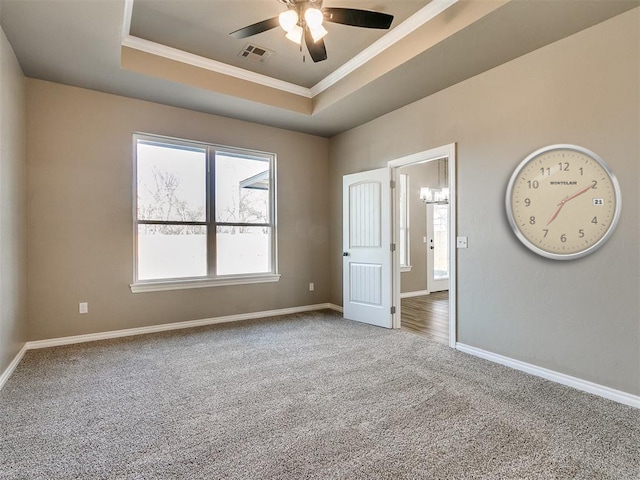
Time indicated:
7h10
